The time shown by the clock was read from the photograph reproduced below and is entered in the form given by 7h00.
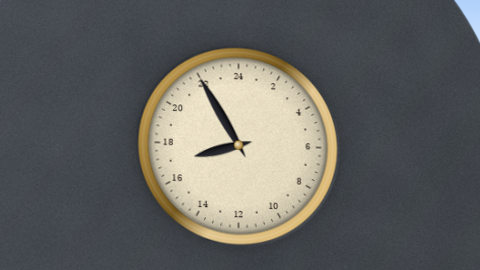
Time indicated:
16h55
